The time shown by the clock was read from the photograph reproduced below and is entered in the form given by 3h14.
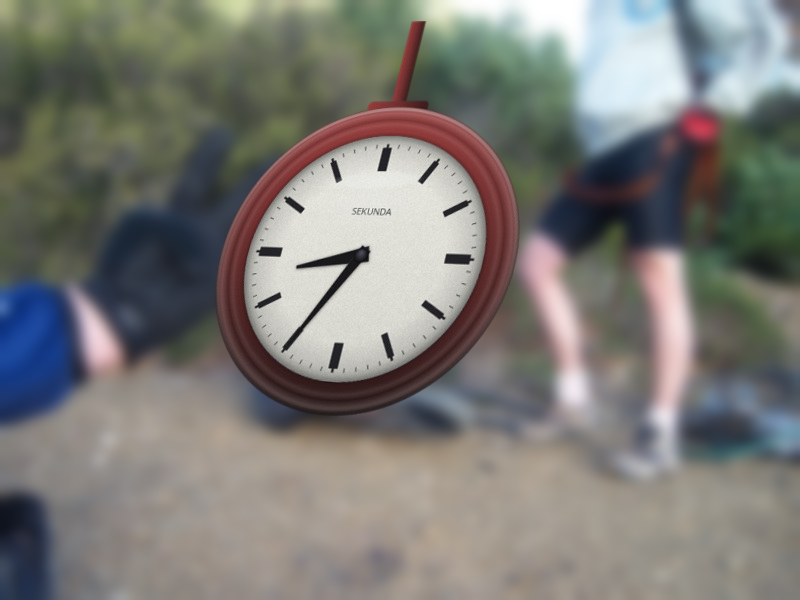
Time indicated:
8h35
